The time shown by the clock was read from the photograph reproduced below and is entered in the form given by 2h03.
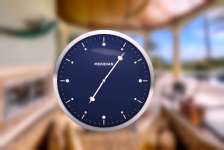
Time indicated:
7h06
